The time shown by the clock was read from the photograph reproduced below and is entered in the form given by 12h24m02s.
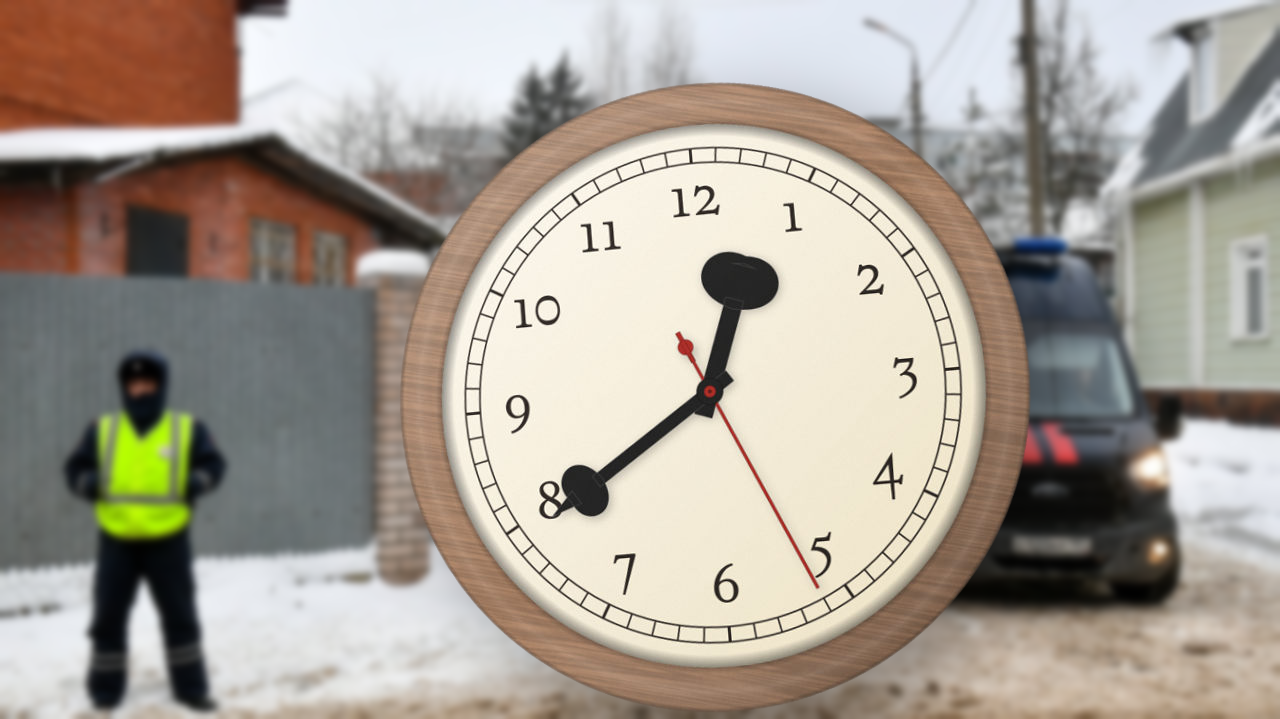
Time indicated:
12h39m26s
